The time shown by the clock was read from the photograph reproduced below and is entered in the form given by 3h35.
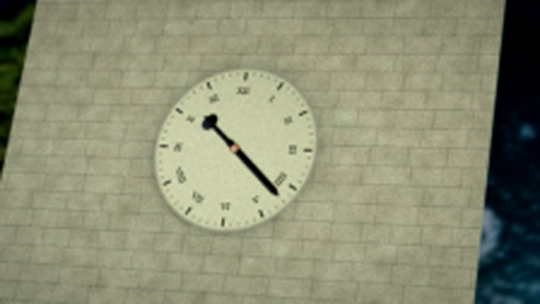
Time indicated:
10h22
